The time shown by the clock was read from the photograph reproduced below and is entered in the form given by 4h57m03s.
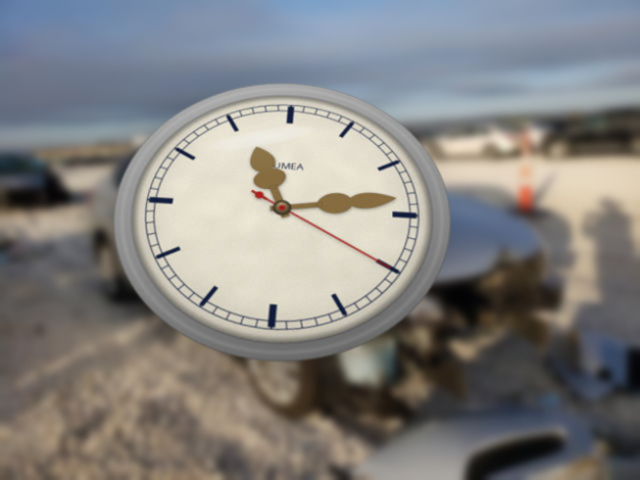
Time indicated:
11h13m20s
